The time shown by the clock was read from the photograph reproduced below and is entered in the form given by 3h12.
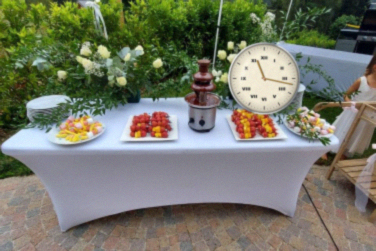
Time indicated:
11h17
